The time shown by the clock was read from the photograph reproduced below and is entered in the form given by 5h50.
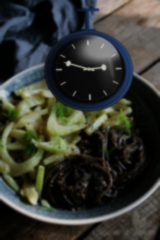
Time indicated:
2h48
